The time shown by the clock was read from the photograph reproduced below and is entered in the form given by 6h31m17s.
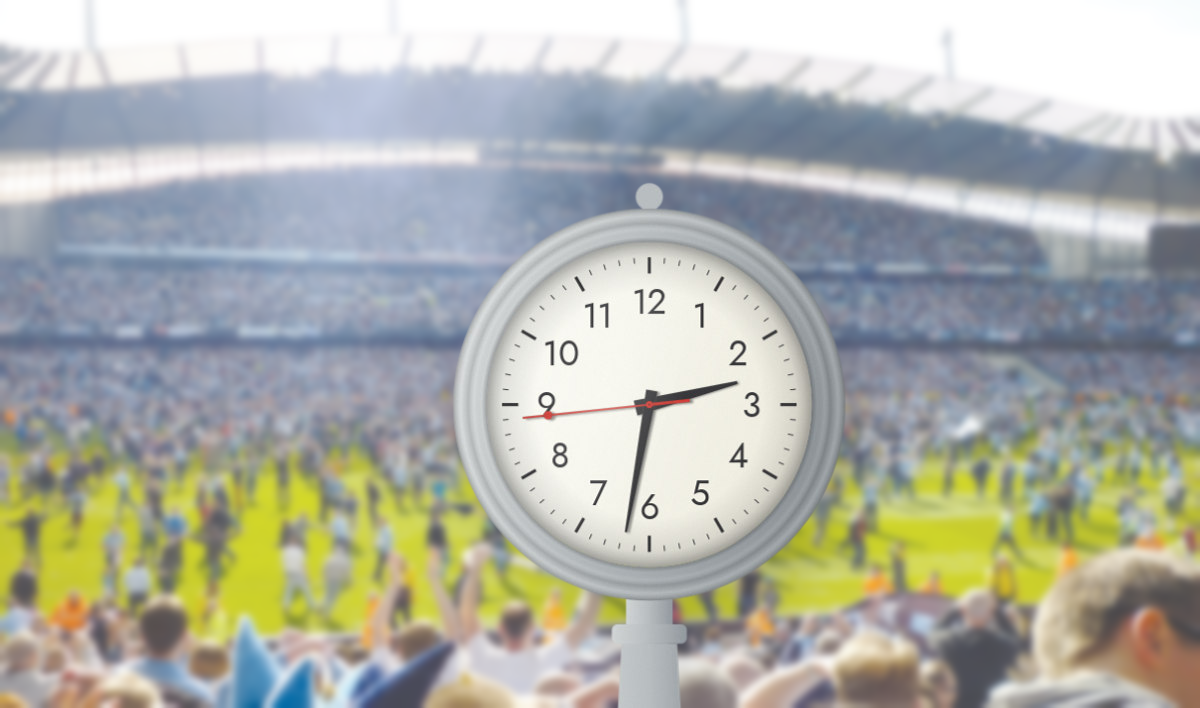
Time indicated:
2h31m44s
